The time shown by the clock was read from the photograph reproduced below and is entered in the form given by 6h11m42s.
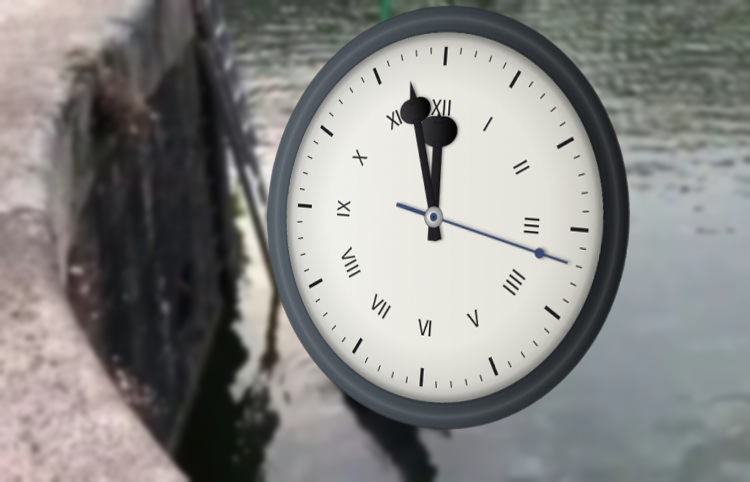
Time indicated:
11h57m17s
